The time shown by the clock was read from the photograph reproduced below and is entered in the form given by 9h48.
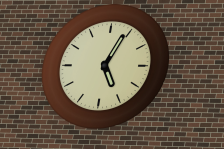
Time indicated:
5h04
